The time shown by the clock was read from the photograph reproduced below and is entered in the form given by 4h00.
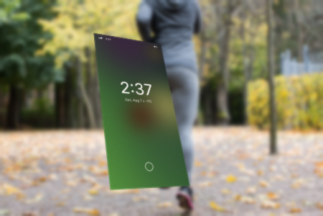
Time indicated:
2h37
